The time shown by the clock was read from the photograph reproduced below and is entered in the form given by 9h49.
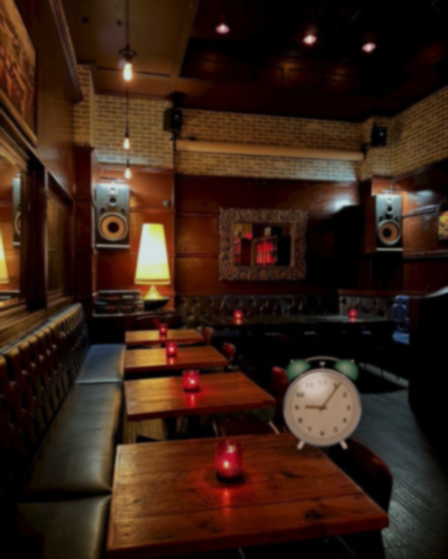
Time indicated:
9h06
